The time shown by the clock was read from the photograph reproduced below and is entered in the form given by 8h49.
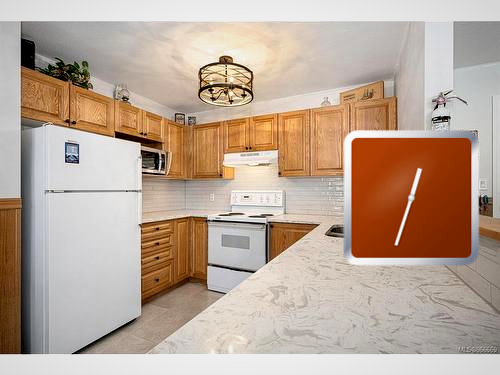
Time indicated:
12h33
